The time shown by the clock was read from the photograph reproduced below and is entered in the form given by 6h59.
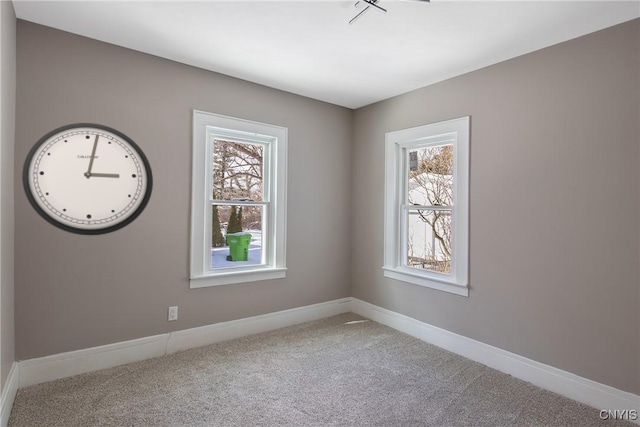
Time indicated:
3h02
